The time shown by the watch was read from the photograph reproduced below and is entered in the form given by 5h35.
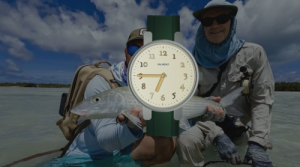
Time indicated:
6h45
